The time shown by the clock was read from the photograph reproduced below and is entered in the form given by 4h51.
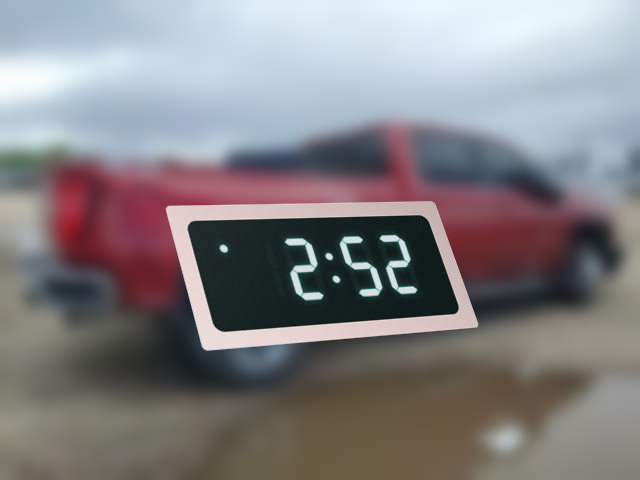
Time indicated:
2h52
